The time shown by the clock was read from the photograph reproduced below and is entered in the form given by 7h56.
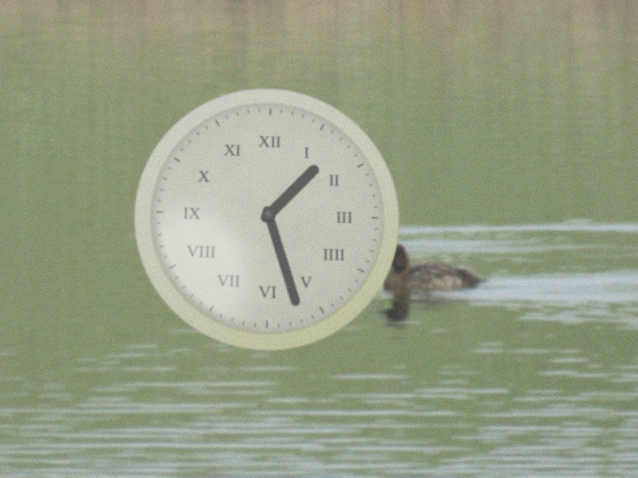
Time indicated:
1h27
